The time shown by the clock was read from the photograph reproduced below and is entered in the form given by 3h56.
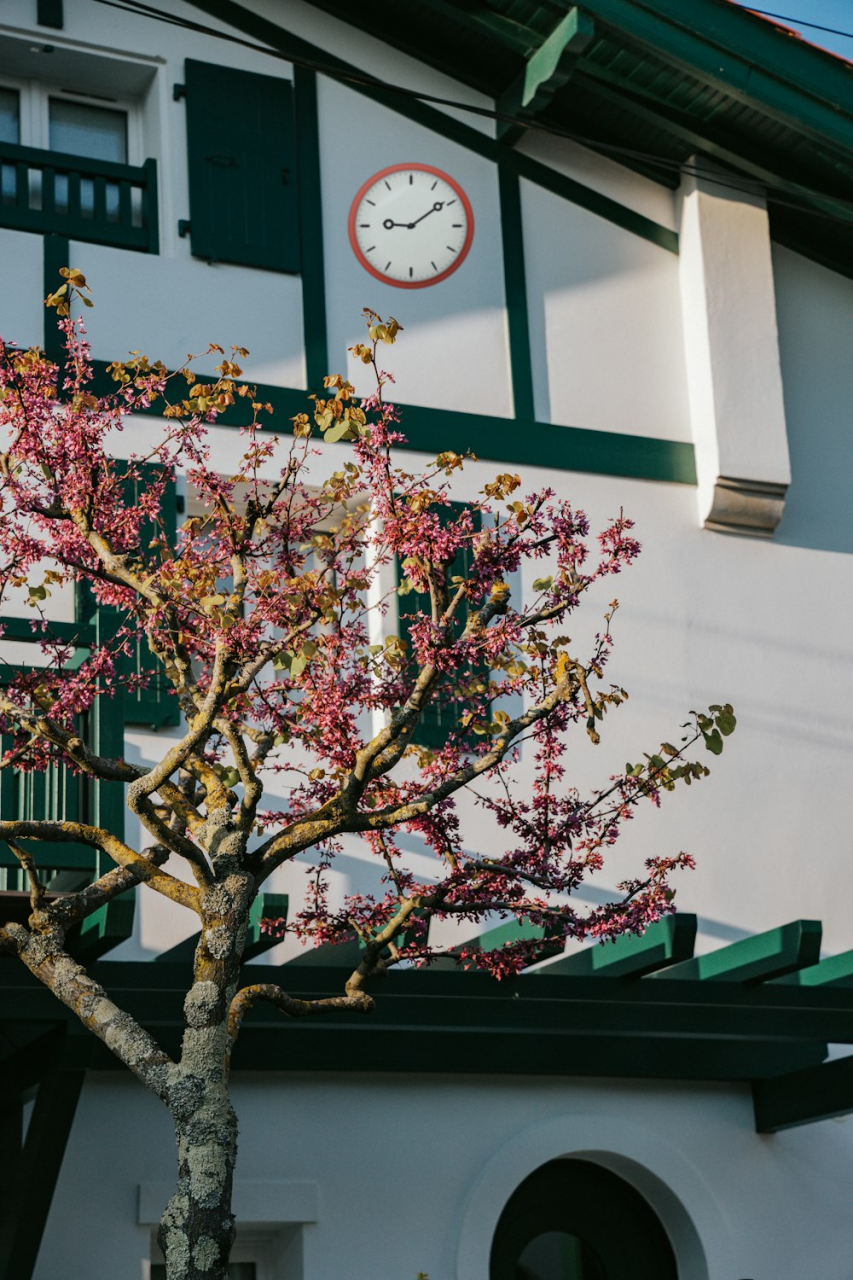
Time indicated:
9h09
